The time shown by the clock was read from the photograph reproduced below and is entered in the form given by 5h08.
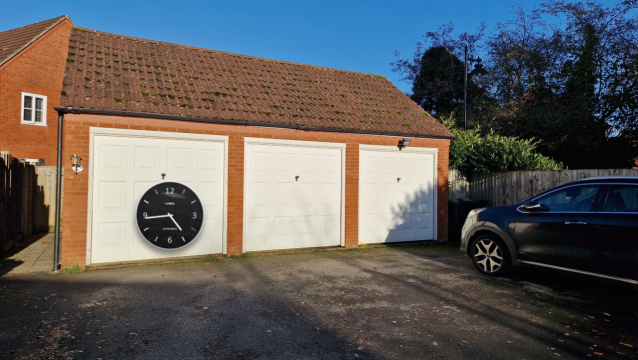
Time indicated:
4h44
